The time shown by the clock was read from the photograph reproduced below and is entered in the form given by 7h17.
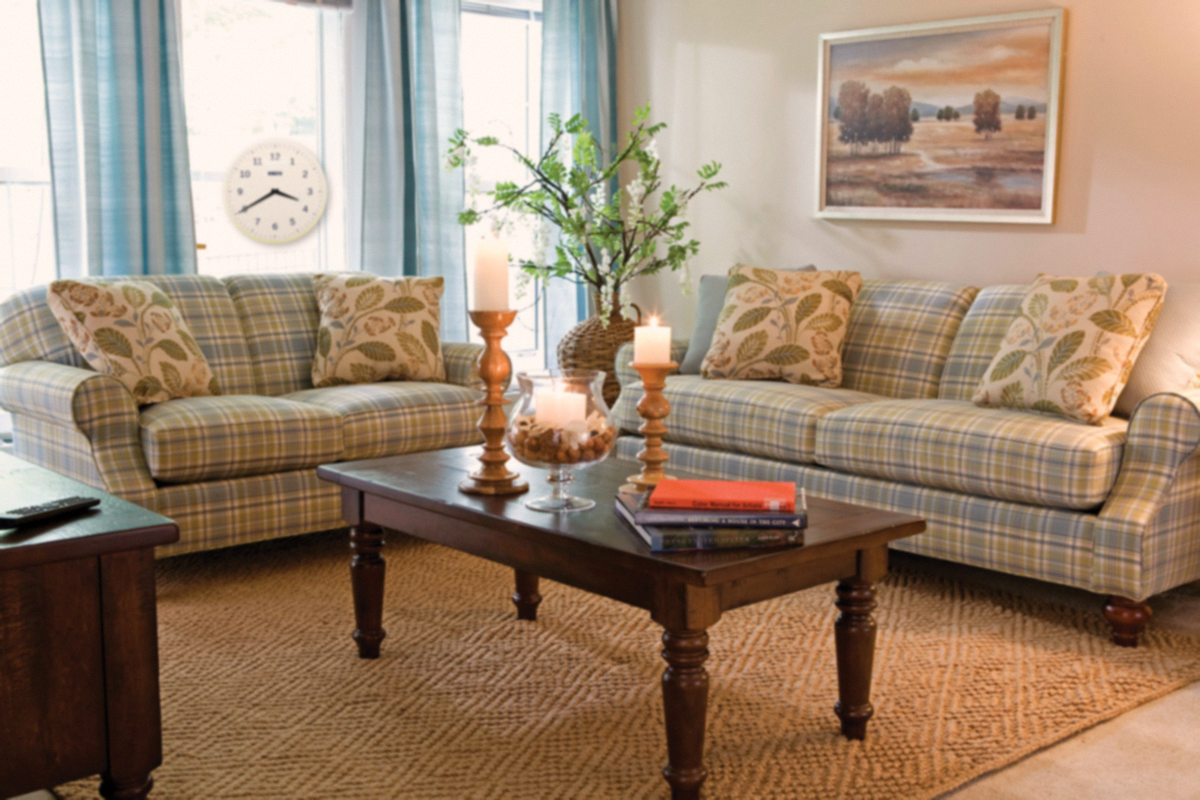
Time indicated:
3h40
